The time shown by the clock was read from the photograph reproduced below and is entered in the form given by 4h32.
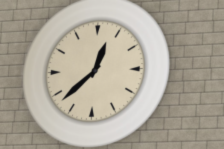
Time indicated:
12h38
